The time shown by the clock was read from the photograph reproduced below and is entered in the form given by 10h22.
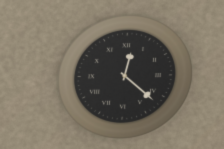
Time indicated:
12h22
